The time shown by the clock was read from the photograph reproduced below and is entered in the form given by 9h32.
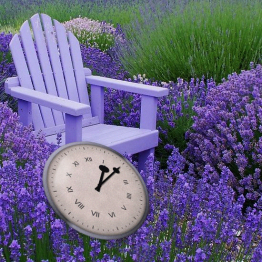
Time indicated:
1h10
